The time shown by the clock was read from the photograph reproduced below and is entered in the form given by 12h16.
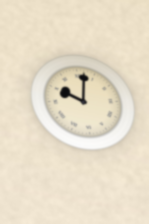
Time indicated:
10h02
